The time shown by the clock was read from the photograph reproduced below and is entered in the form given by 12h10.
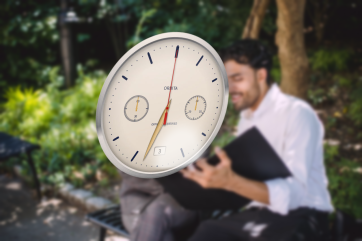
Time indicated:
6h33
